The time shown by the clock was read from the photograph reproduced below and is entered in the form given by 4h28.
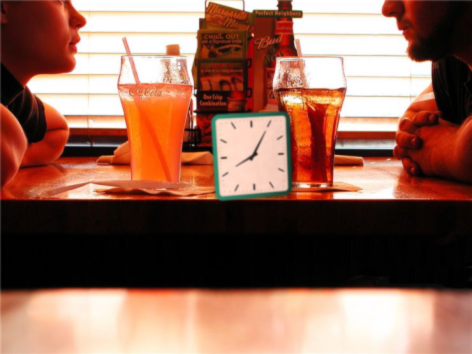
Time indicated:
8h05
